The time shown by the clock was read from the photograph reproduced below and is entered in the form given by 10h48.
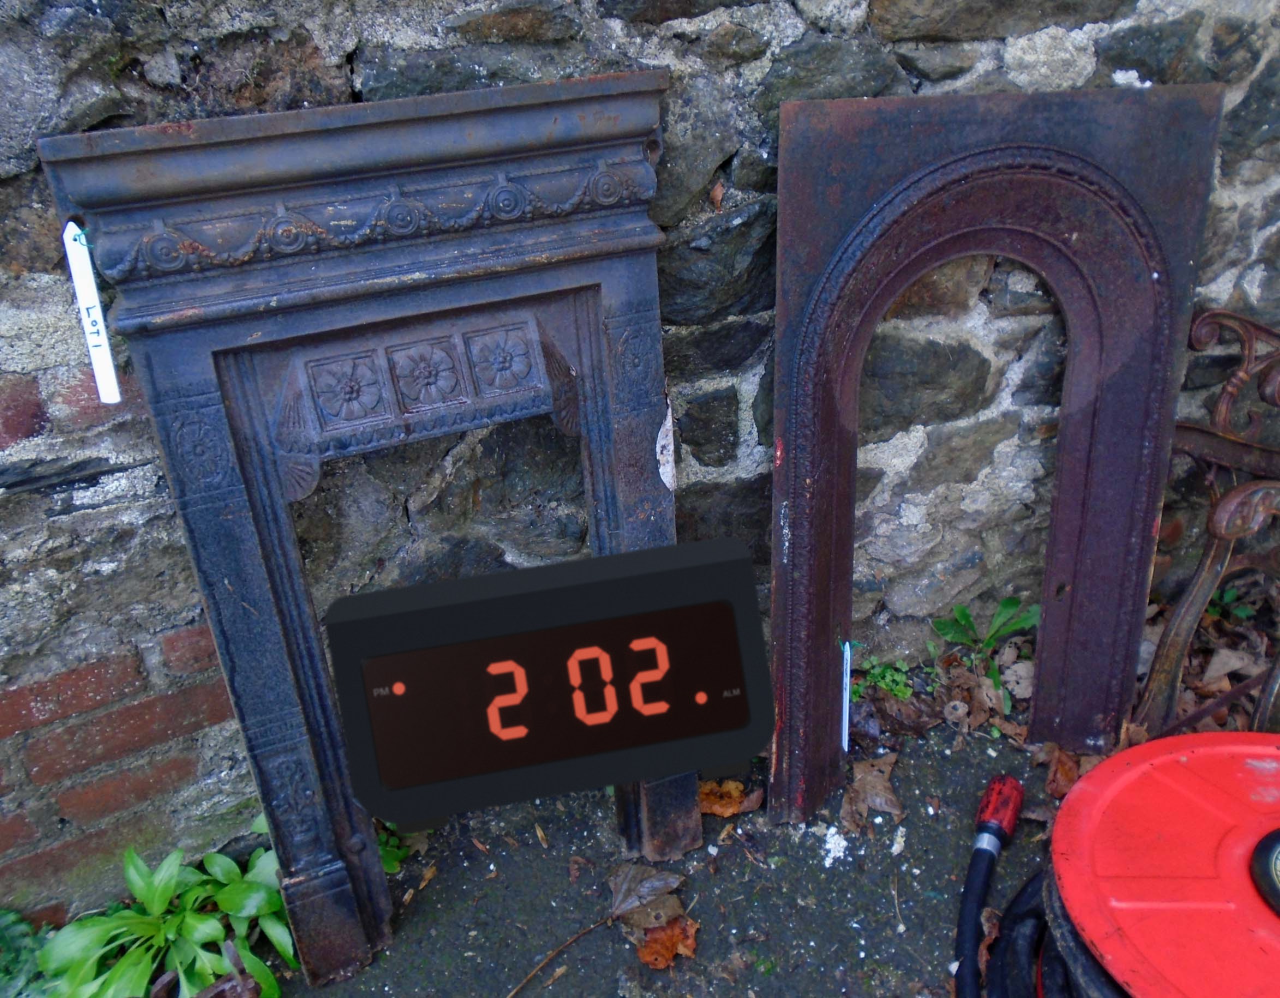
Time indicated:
2h02
